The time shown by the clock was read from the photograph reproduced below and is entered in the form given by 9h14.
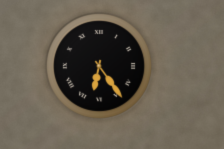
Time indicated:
6h24
